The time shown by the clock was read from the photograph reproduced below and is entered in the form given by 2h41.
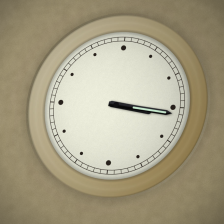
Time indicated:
3h16
